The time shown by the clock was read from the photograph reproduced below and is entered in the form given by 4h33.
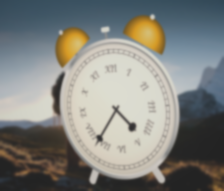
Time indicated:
4h37
